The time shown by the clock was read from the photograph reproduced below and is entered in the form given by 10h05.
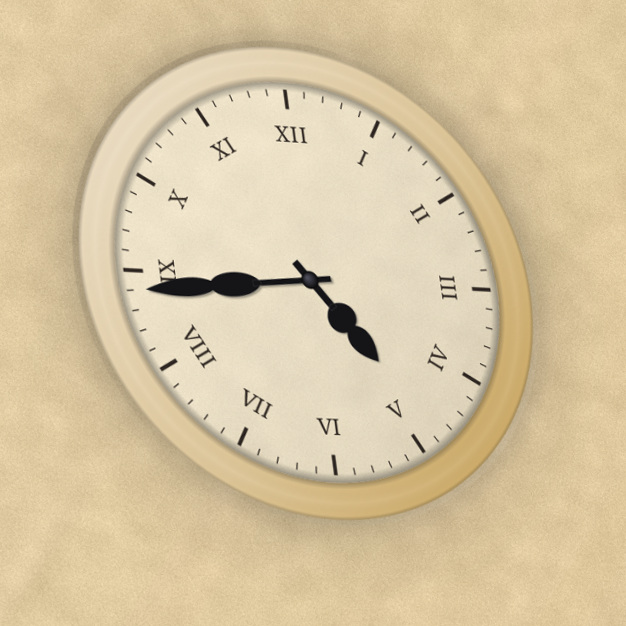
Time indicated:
4h44
